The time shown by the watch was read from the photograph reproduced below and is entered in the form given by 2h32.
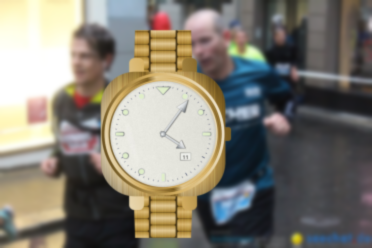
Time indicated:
4h06
